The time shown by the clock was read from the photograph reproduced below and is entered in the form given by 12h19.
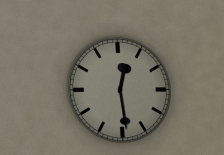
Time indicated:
12h29
